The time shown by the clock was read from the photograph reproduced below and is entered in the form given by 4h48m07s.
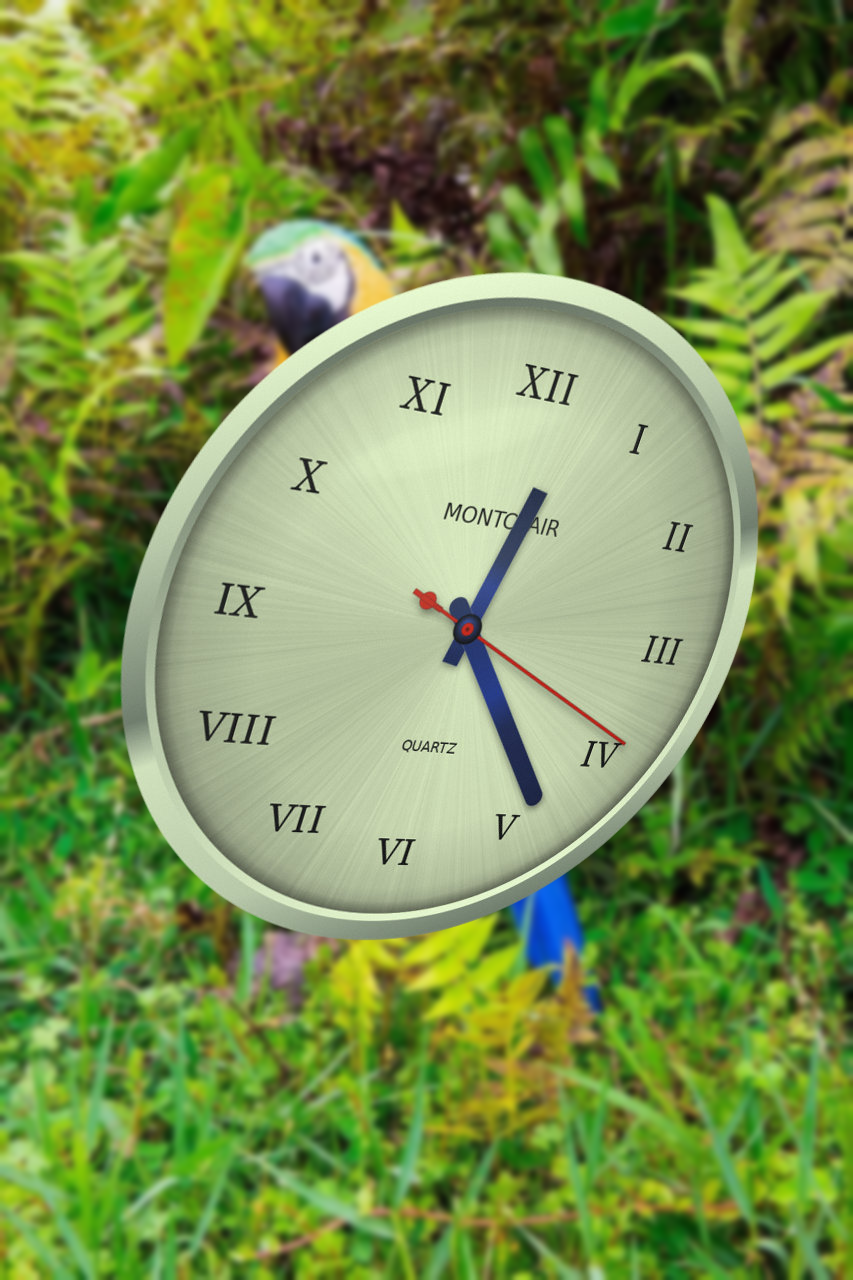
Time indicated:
12h23m19s
